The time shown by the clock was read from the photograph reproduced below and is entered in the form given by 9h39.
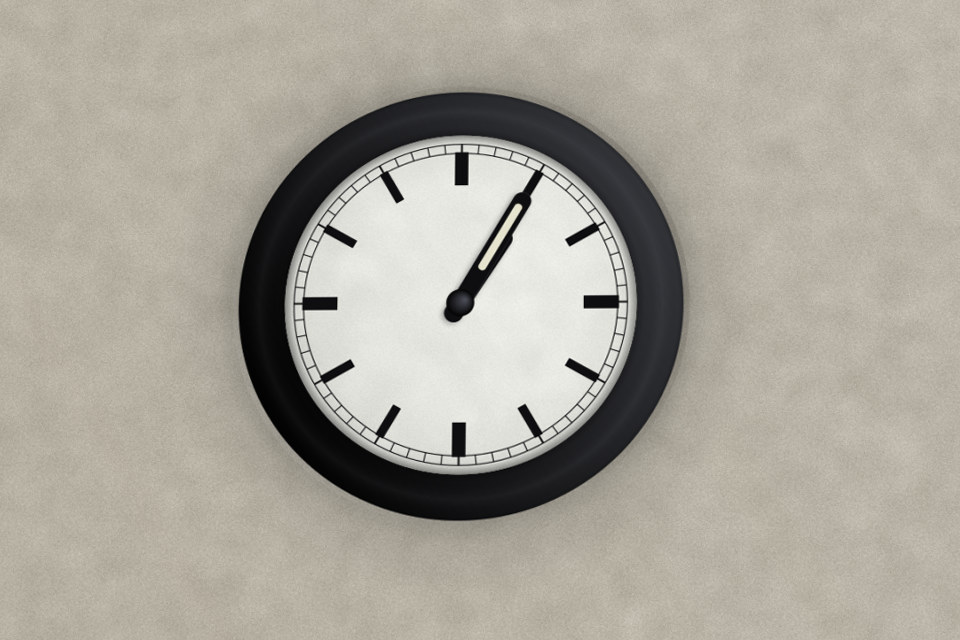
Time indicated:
1h05
